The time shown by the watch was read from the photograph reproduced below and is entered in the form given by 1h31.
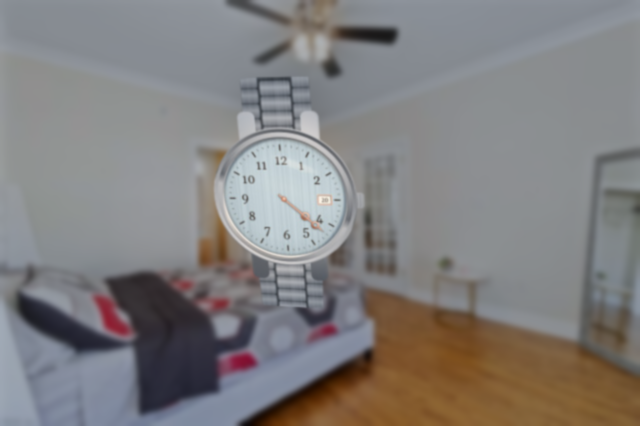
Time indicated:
4h22
